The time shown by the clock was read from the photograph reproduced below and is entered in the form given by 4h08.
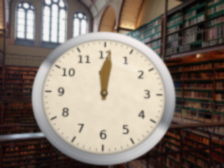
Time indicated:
12h01
